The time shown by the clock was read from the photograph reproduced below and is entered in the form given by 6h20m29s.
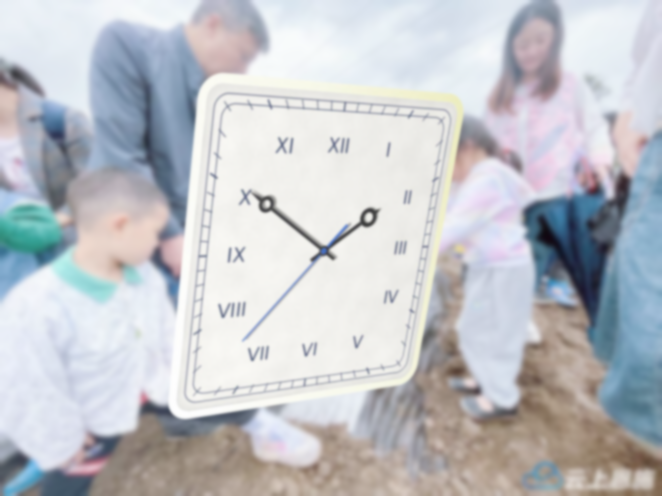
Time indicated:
1h50m37s
